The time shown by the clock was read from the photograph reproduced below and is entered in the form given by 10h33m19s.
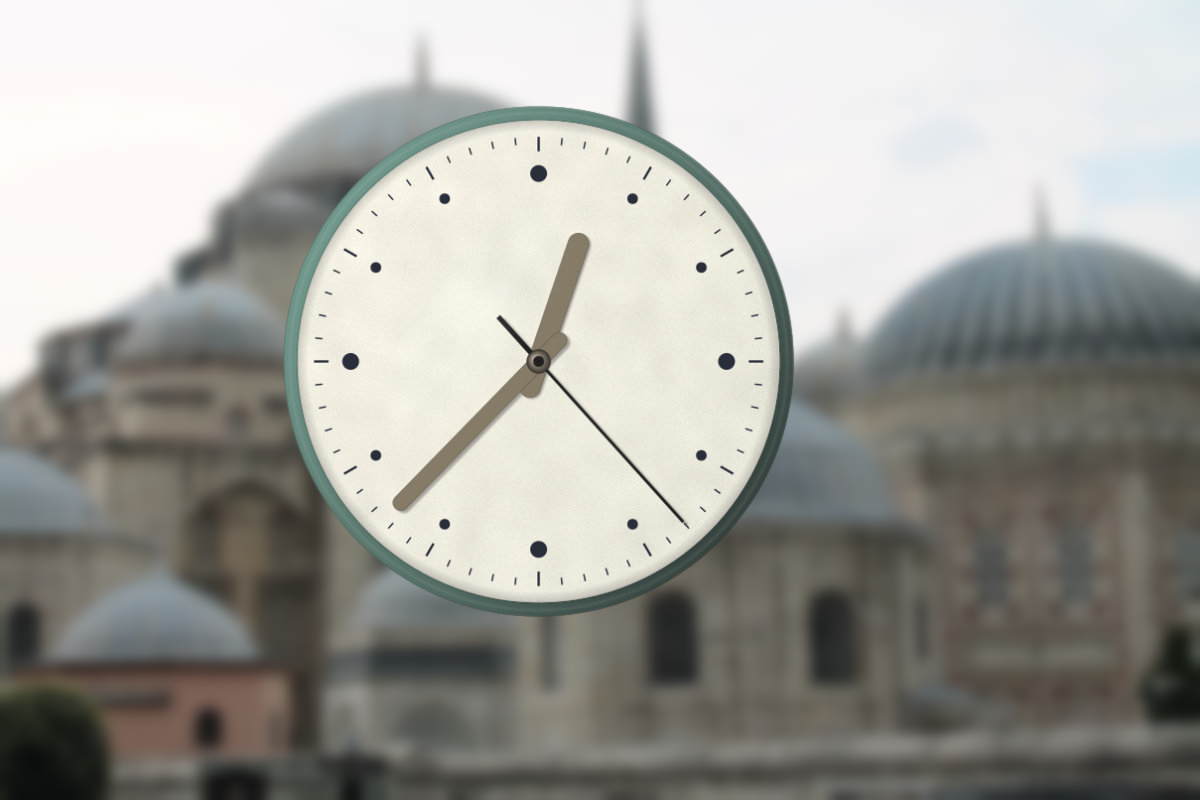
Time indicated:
12h37m23s
